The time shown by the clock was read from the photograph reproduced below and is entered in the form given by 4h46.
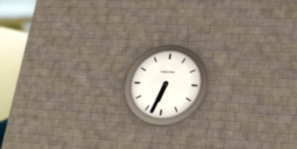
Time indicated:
6h33
